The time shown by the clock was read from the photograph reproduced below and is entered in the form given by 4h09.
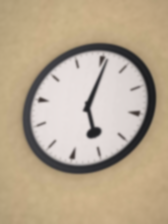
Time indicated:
5h01
